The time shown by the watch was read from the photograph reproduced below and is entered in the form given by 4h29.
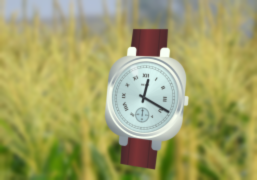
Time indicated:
12h19
